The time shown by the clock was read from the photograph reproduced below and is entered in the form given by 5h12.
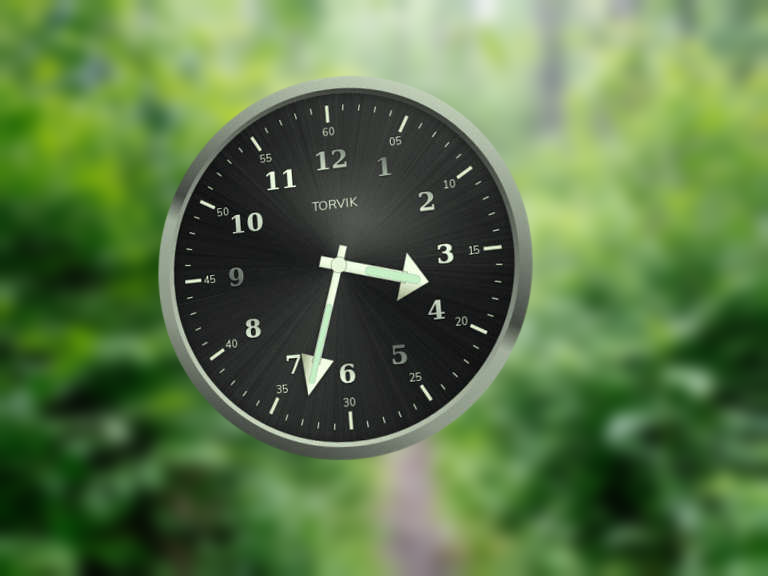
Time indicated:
3h33
